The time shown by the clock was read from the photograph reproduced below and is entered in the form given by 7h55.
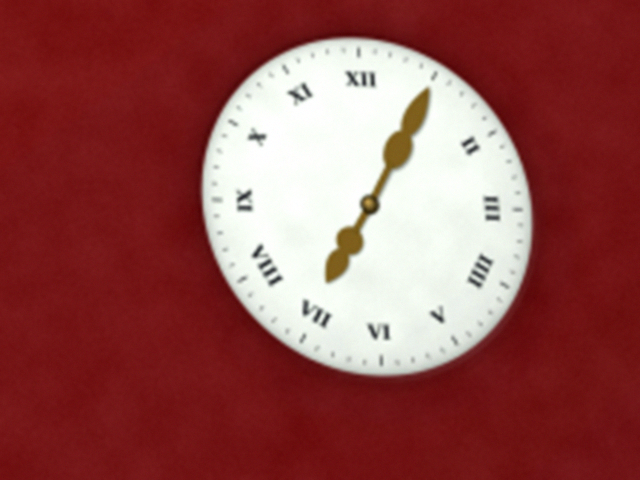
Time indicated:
7h05
